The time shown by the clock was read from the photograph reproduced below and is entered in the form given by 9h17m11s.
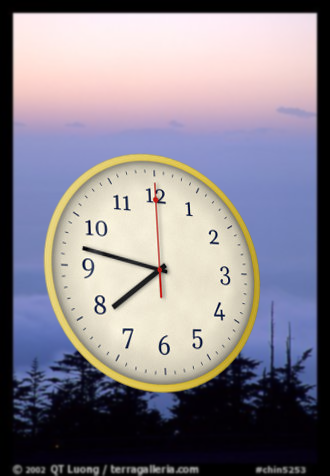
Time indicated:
7h47m00s
